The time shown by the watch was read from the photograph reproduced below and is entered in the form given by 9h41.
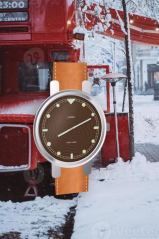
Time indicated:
8h11
